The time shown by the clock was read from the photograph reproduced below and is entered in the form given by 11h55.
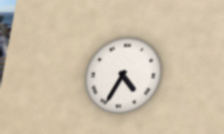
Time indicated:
4h34
